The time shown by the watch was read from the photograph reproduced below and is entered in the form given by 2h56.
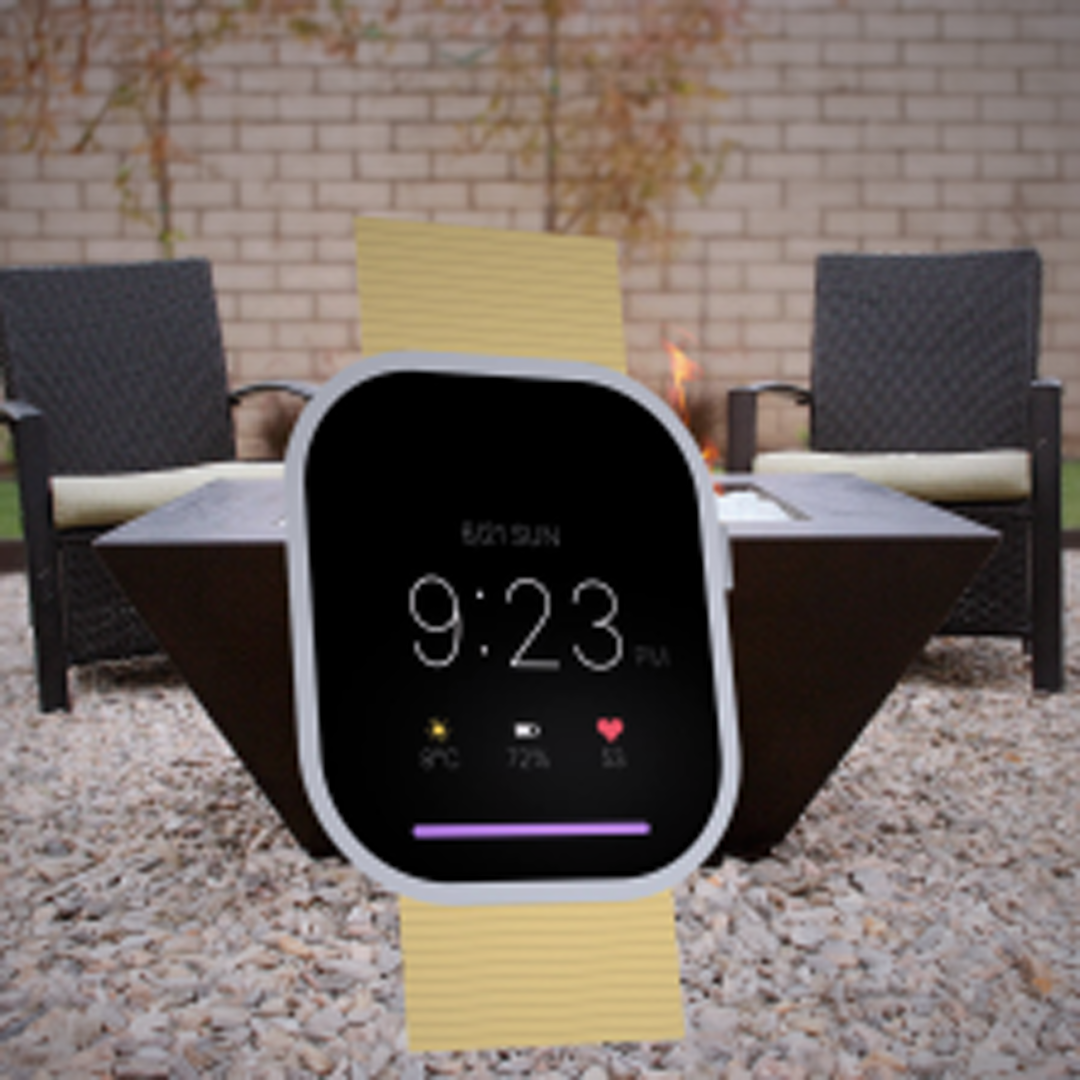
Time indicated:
9h23
